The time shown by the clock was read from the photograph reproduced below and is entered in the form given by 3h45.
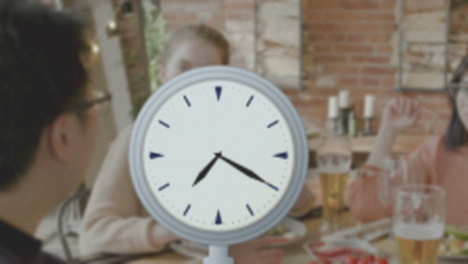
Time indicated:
7h20
